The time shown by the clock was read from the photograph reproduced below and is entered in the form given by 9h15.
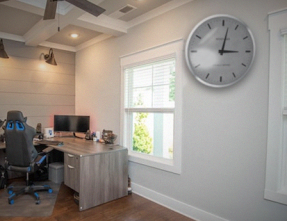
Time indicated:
3h02
